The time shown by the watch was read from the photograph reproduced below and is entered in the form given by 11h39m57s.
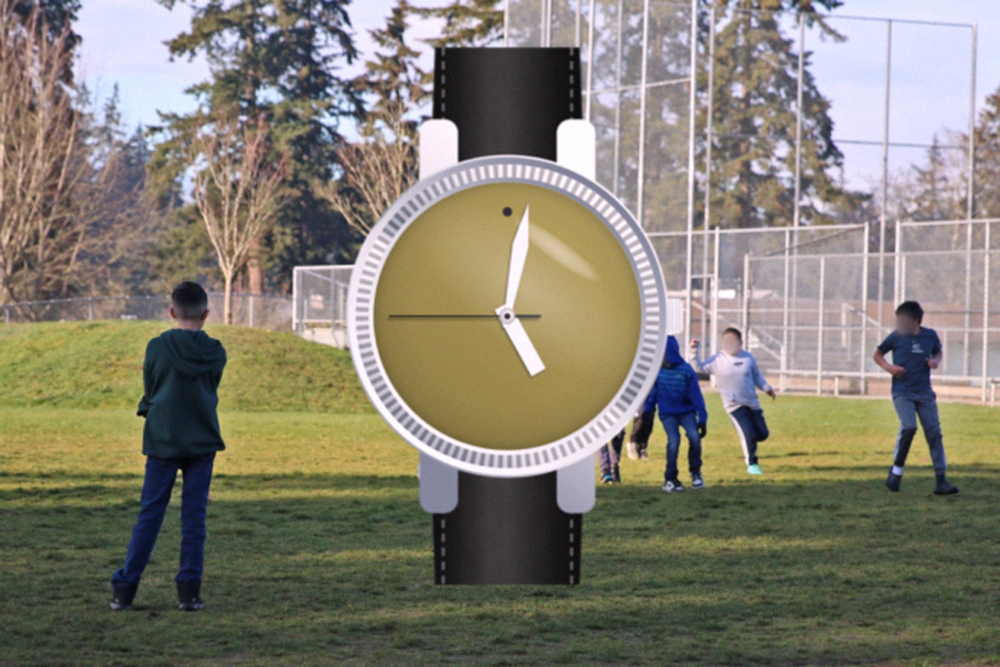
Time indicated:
5h01m45s
